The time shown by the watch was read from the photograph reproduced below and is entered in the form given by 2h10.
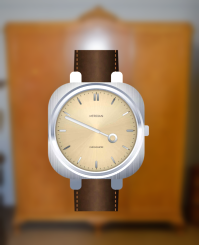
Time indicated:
3h49
